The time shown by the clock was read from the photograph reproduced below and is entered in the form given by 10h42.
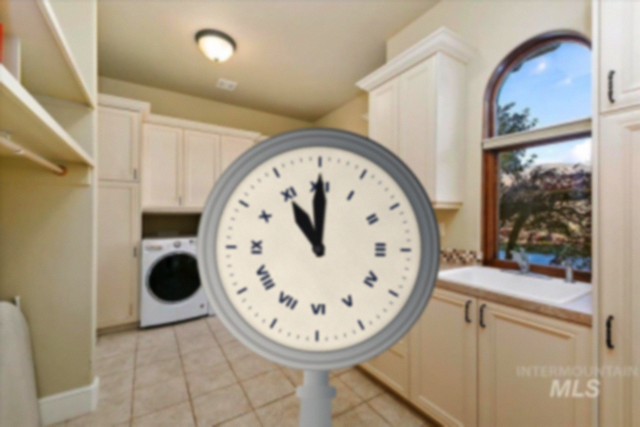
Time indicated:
11h00
